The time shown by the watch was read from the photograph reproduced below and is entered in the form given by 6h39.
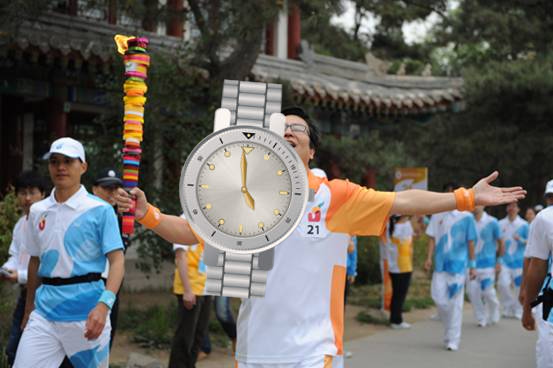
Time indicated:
4h59
